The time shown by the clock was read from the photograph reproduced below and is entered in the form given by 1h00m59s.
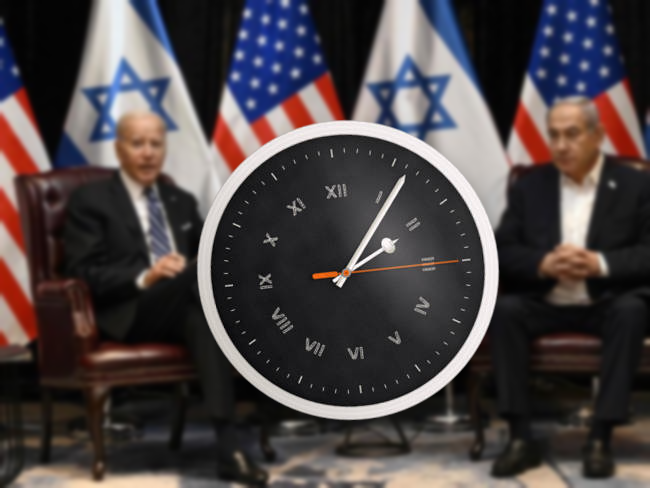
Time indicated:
2h06m15s
